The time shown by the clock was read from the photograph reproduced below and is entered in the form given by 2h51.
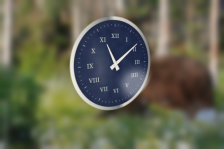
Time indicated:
11h09
